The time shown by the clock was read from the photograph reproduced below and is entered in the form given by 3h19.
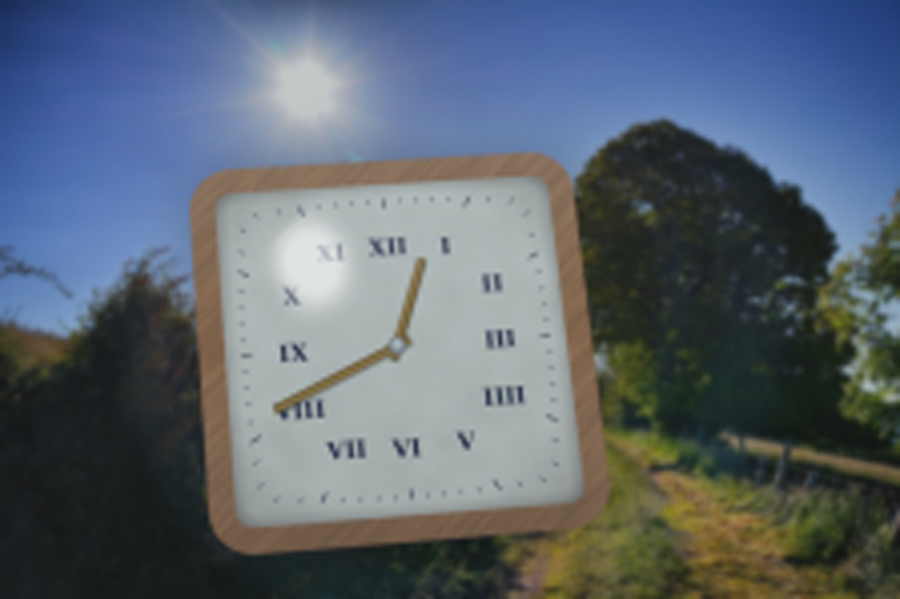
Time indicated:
12h41
